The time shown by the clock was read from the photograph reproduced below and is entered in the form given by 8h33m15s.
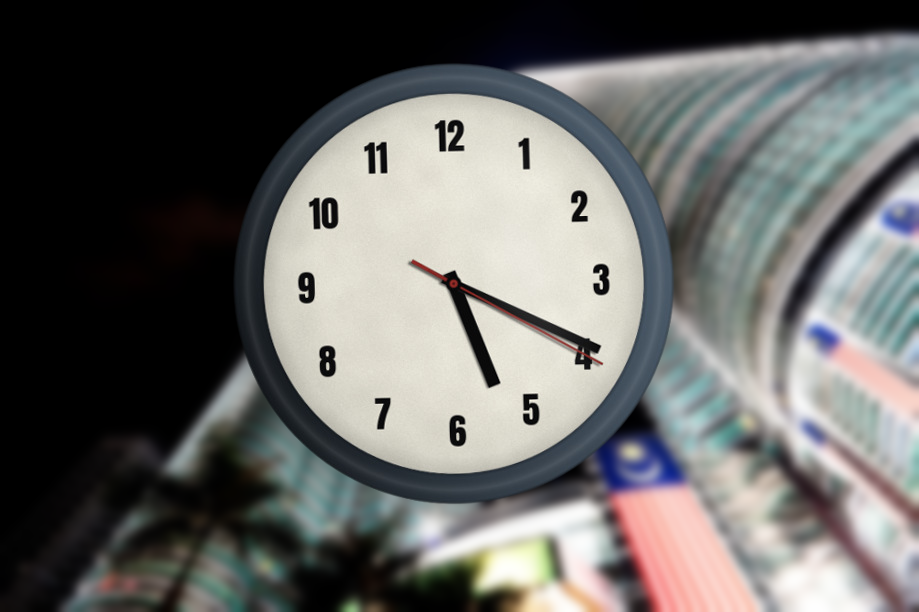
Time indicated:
5h19m20s
